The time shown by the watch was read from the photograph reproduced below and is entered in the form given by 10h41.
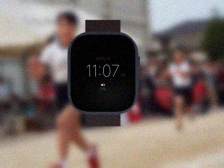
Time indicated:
11h07
